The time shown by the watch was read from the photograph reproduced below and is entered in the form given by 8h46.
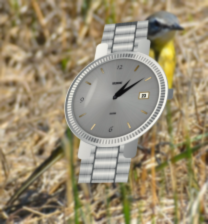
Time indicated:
1h09
